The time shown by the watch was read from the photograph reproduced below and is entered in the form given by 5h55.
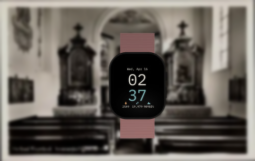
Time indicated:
2h37
